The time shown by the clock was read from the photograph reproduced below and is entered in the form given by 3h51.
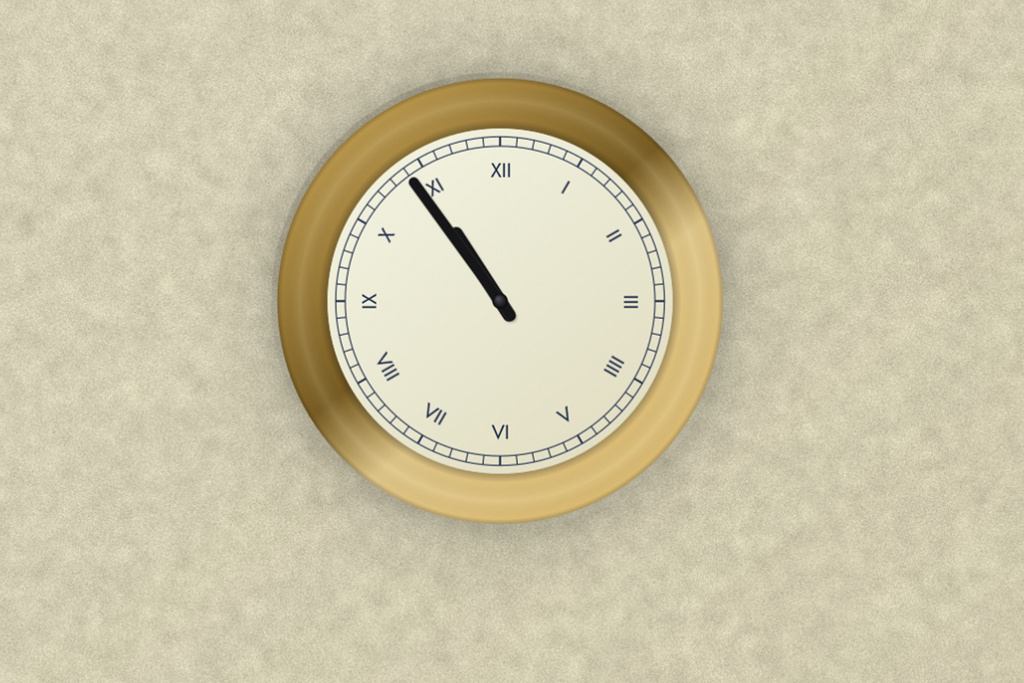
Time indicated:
10h54
